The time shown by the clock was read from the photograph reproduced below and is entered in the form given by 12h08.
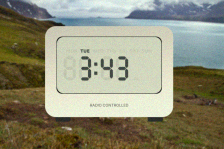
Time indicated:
3h43
